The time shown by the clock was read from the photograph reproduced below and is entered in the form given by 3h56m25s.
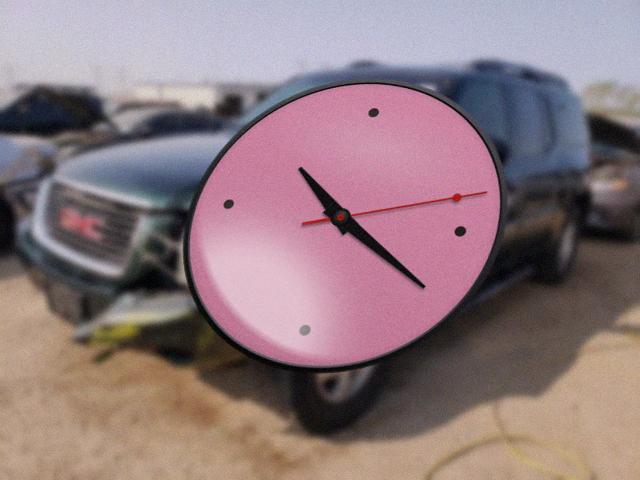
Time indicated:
10h20m12s
